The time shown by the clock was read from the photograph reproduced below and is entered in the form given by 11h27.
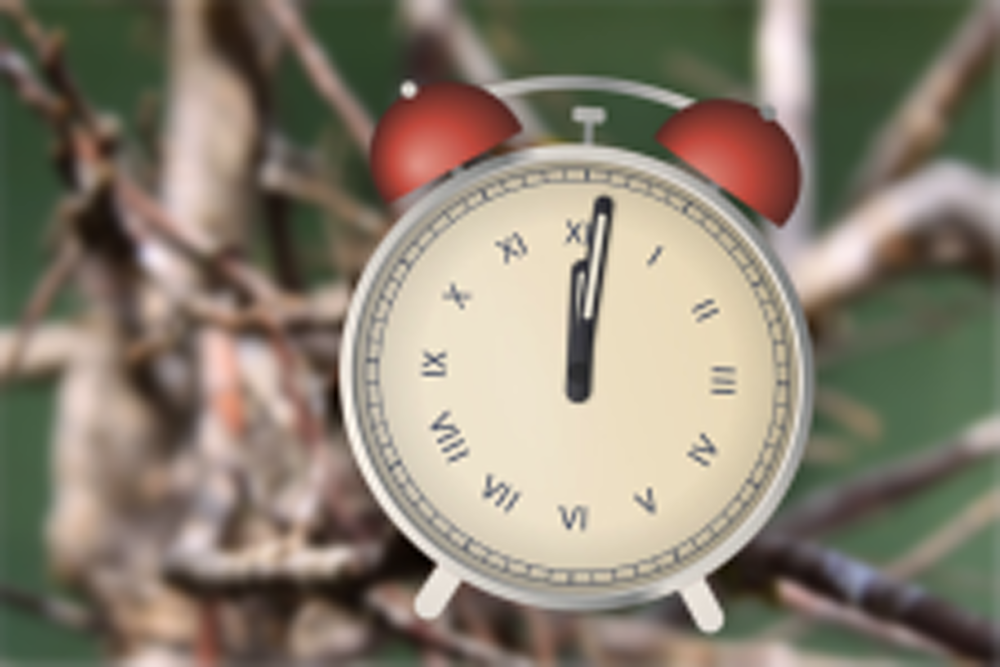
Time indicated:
12h01
